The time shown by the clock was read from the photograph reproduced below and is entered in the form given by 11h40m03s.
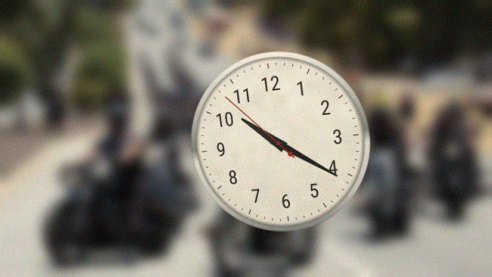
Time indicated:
10h20m53s
